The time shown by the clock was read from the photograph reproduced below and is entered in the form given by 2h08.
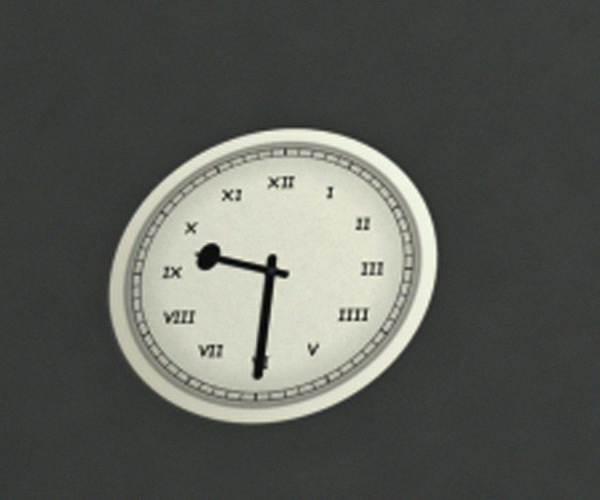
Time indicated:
9h30
